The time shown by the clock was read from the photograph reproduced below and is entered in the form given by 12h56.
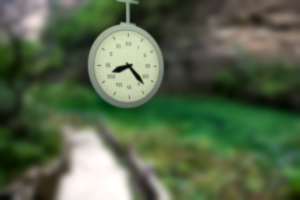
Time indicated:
8h23
